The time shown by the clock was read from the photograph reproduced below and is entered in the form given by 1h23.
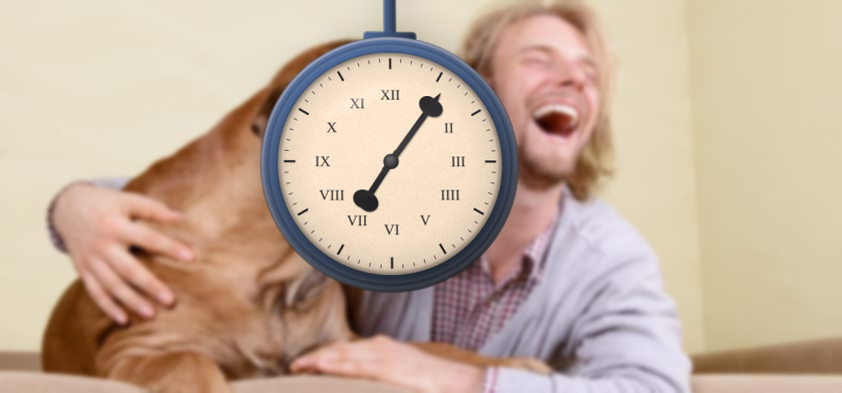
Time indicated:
7h06
